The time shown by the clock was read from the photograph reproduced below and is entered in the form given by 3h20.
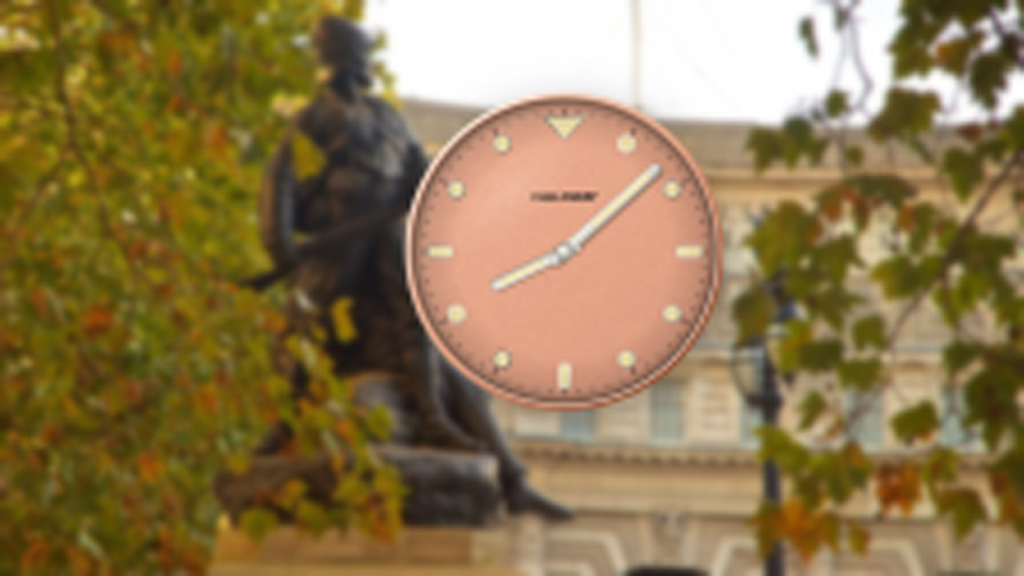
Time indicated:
8h08
